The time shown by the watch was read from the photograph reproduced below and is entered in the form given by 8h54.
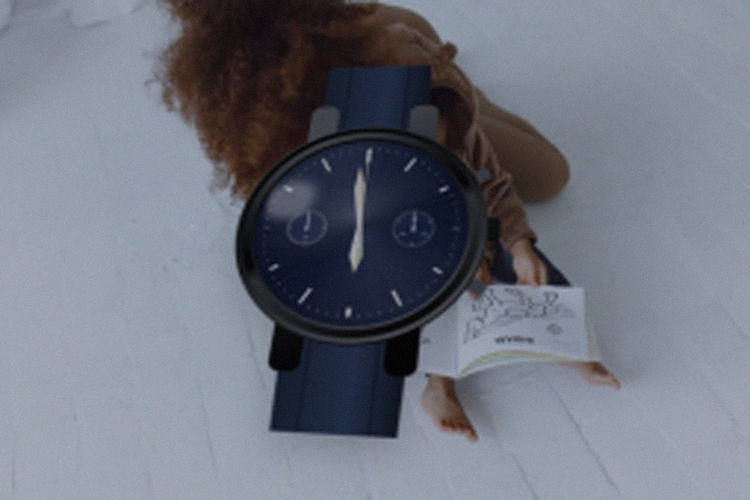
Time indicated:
5h59
